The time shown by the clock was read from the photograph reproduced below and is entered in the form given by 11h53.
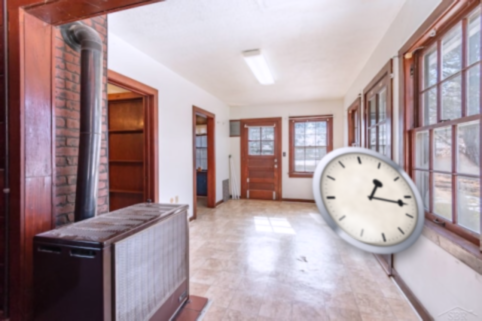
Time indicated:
1h17
